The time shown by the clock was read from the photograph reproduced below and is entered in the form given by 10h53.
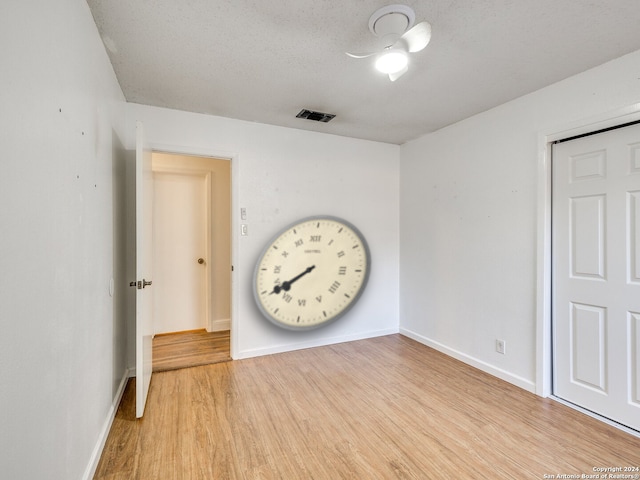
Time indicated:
7h39
